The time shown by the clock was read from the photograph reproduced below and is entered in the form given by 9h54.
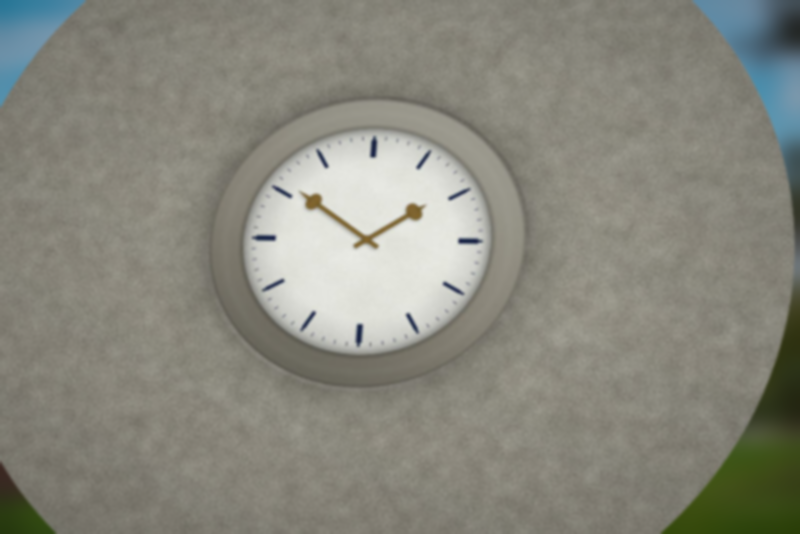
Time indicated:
1h51
